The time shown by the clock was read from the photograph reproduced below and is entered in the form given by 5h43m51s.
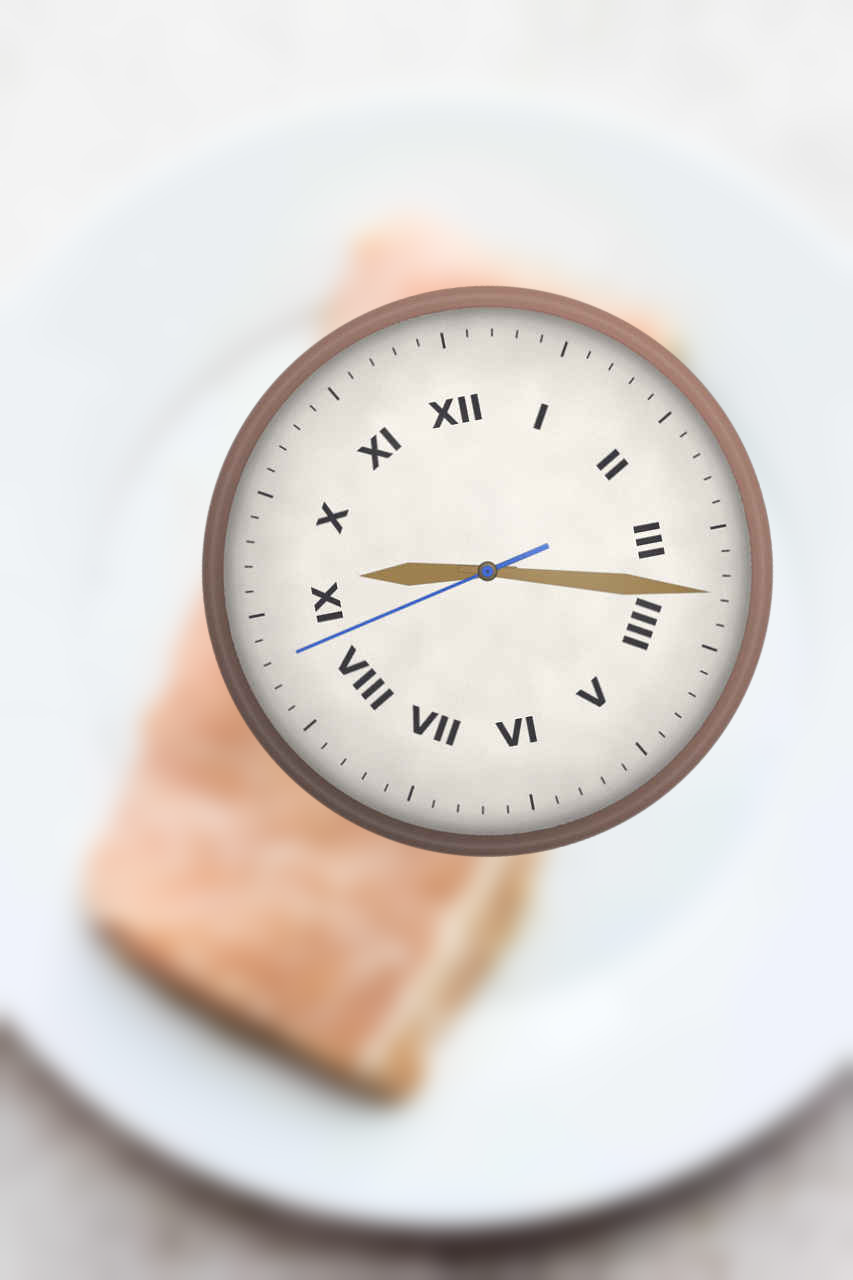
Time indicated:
9h17m43s
